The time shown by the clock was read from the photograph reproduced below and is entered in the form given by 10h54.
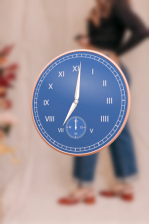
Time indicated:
7h01
